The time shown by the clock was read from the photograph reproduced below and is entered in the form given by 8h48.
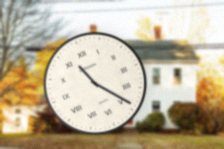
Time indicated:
11h24
